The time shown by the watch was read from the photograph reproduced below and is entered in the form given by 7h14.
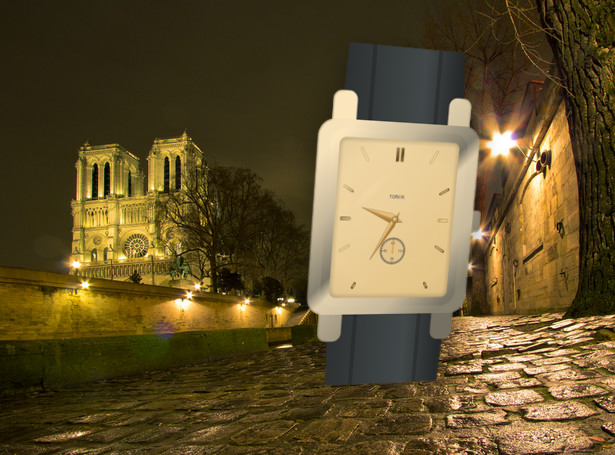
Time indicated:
9h35
